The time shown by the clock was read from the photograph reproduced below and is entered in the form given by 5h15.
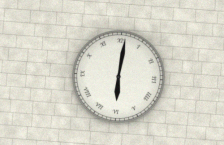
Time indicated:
6h01
